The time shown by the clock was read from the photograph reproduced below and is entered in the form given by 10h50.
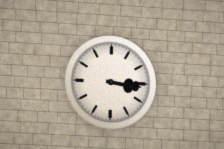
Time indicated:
3h16
